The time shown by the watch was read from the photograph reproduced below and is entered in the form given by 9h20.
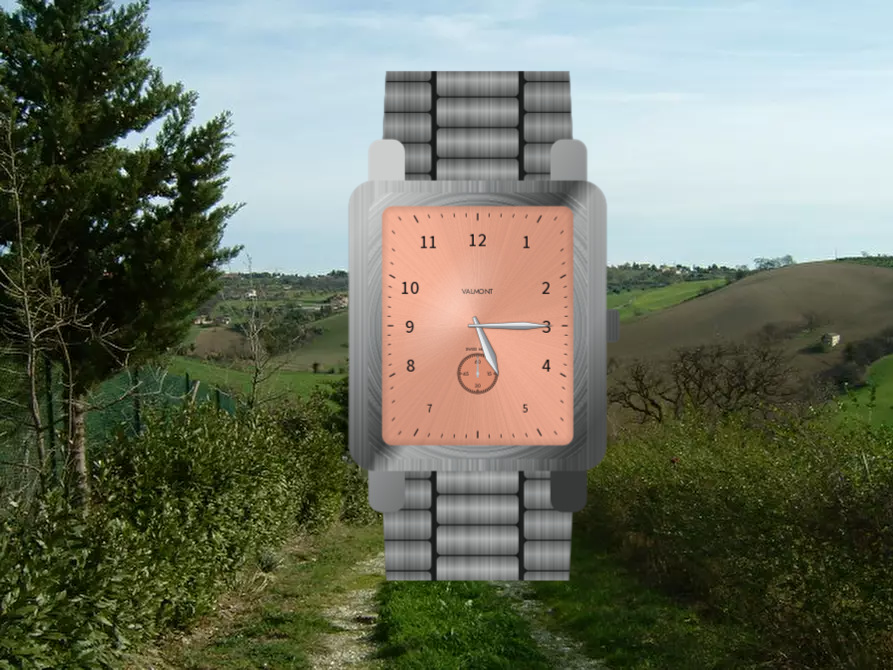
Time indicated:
5h15
